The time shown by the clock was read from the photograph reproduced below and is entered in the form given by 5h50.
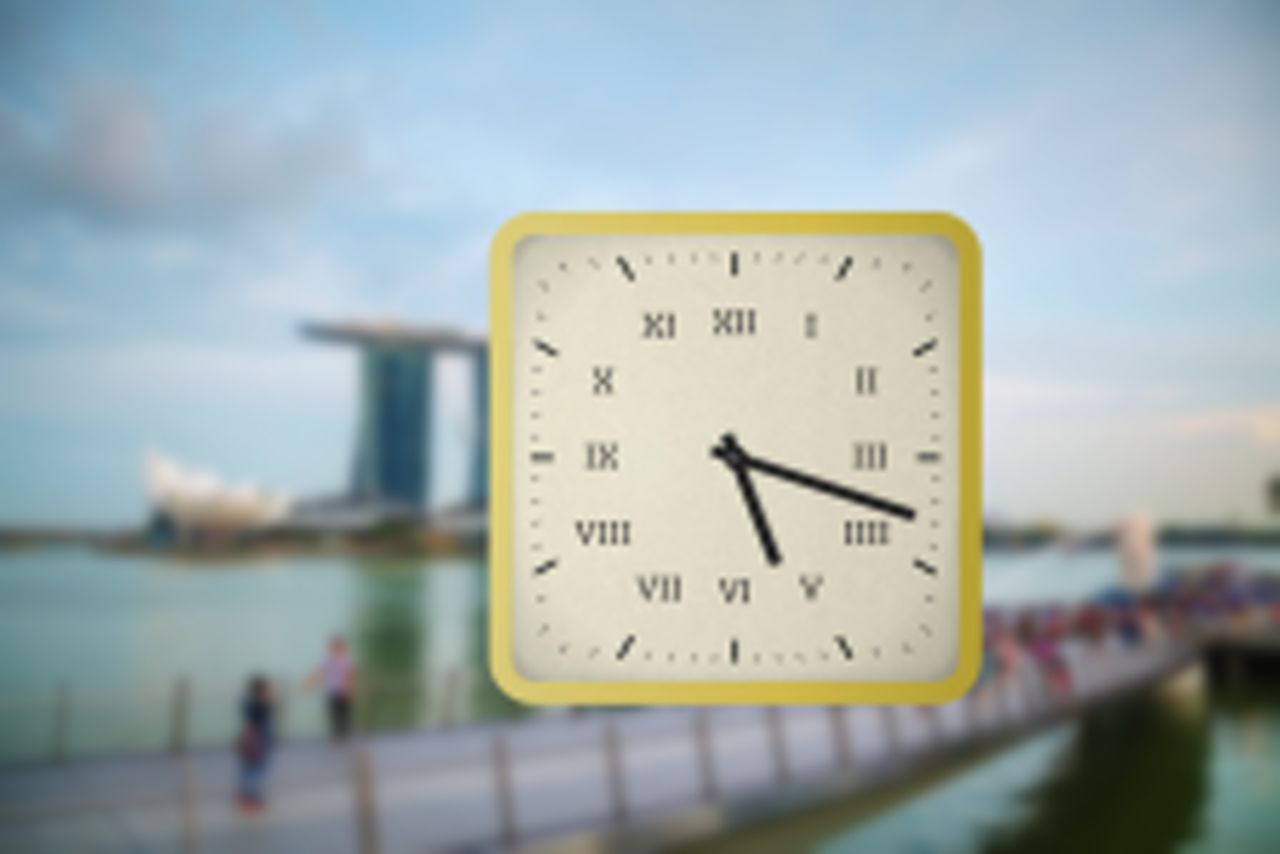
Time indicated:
5h18
